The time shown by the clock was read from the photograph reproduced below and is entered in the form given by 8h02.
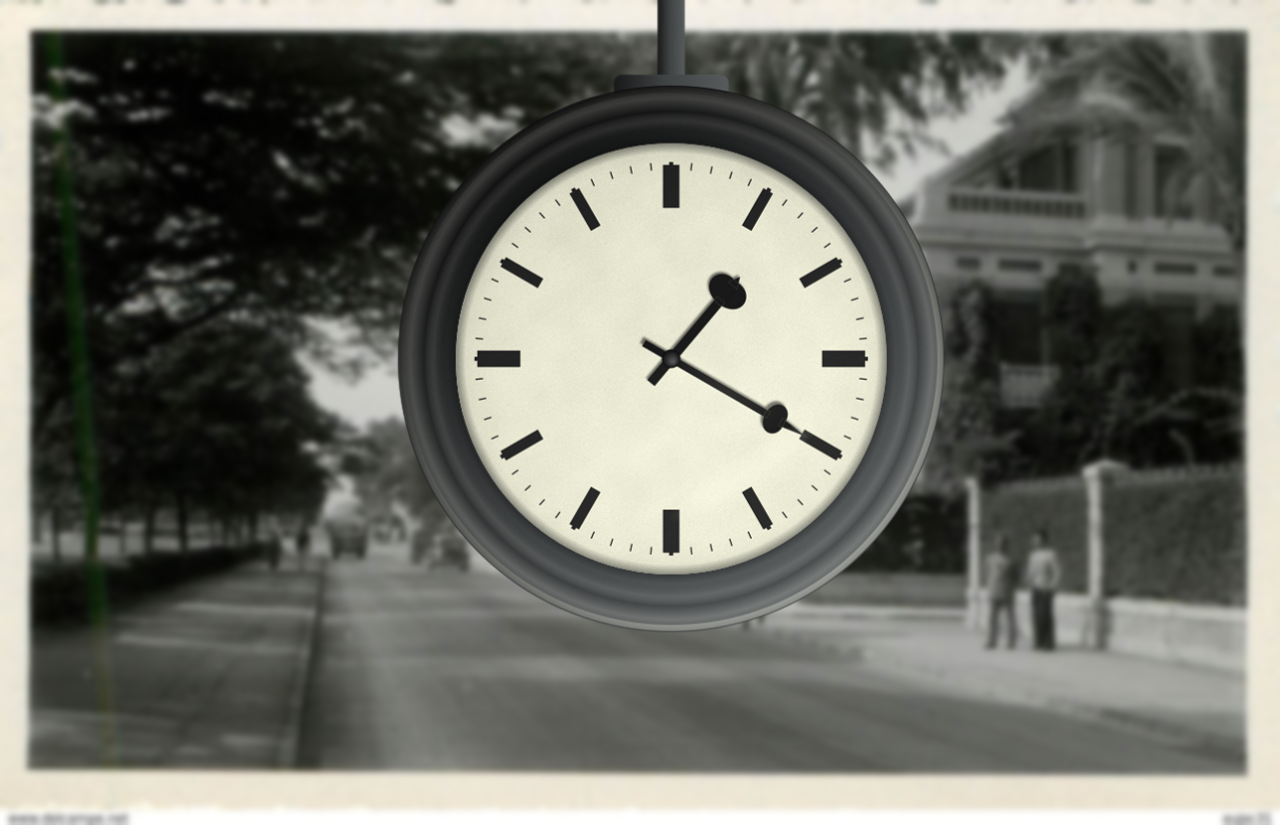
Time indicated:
1h20
